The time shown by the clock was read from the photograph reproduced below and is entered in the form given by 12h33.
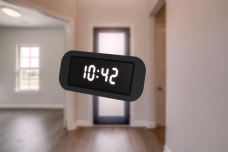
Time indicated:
10h42
